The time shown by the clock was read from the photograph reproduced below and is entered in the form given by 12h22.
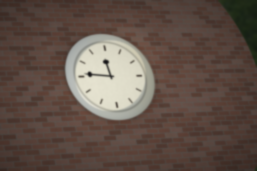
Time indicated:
11h46
